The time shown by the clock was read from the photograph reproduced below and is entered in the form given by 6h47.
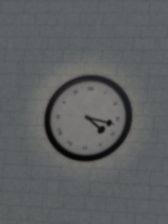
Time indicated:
4h17
